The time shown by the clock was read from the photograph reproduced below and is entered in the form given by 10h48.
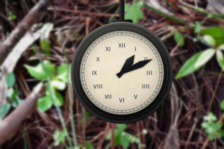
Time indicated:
1h11
